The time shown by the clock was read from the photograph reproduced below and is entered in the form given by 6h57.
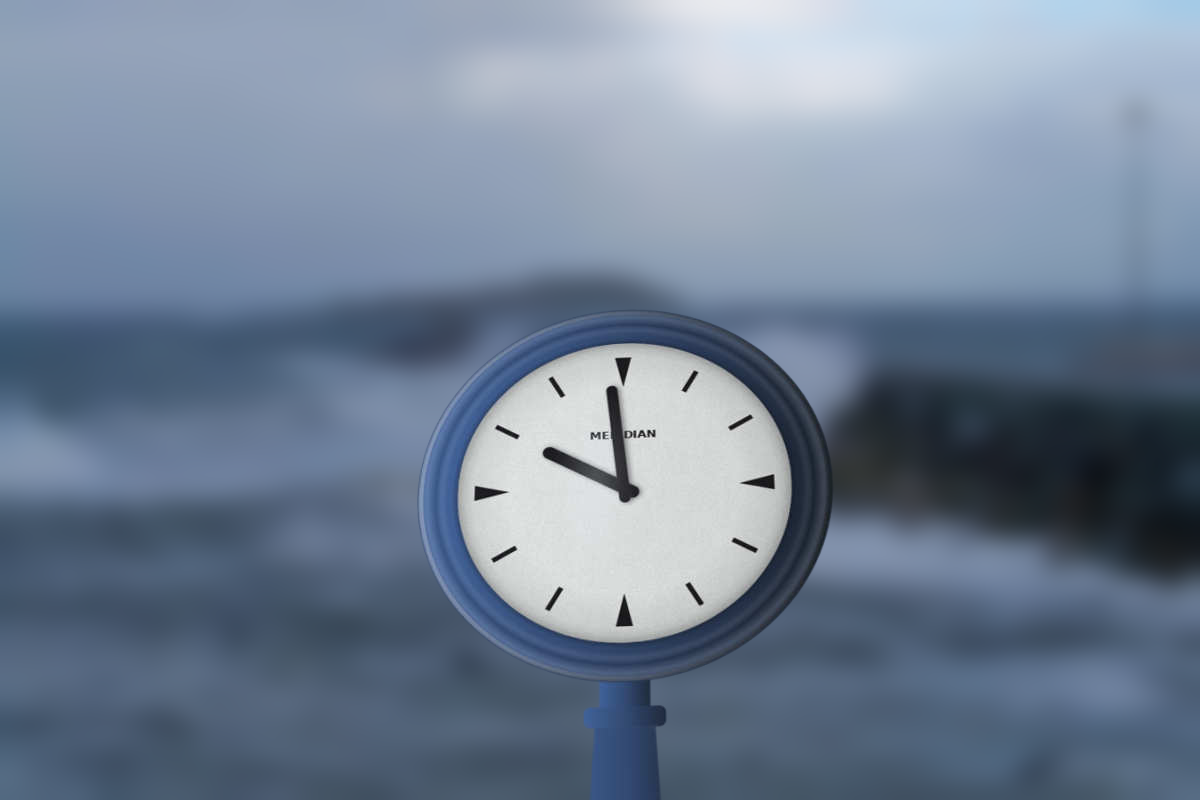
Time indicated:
9h59
